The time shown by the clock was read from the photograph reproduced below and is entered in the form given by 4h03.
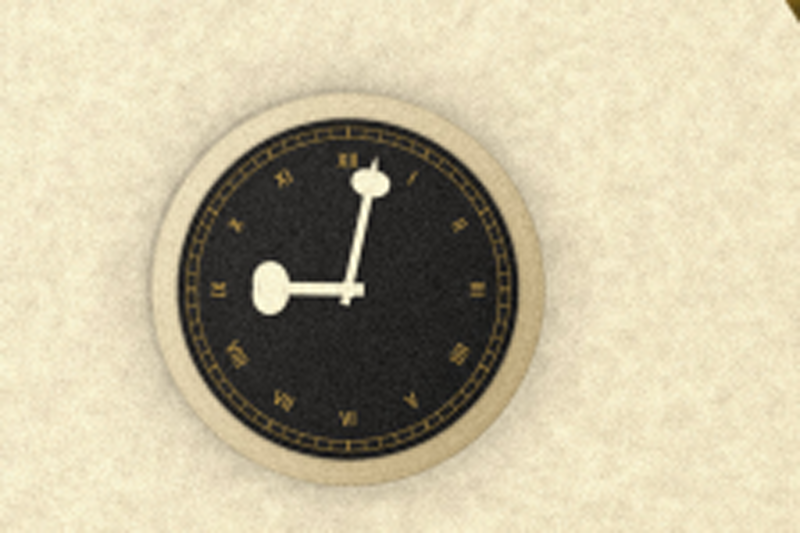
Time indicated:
9h02
